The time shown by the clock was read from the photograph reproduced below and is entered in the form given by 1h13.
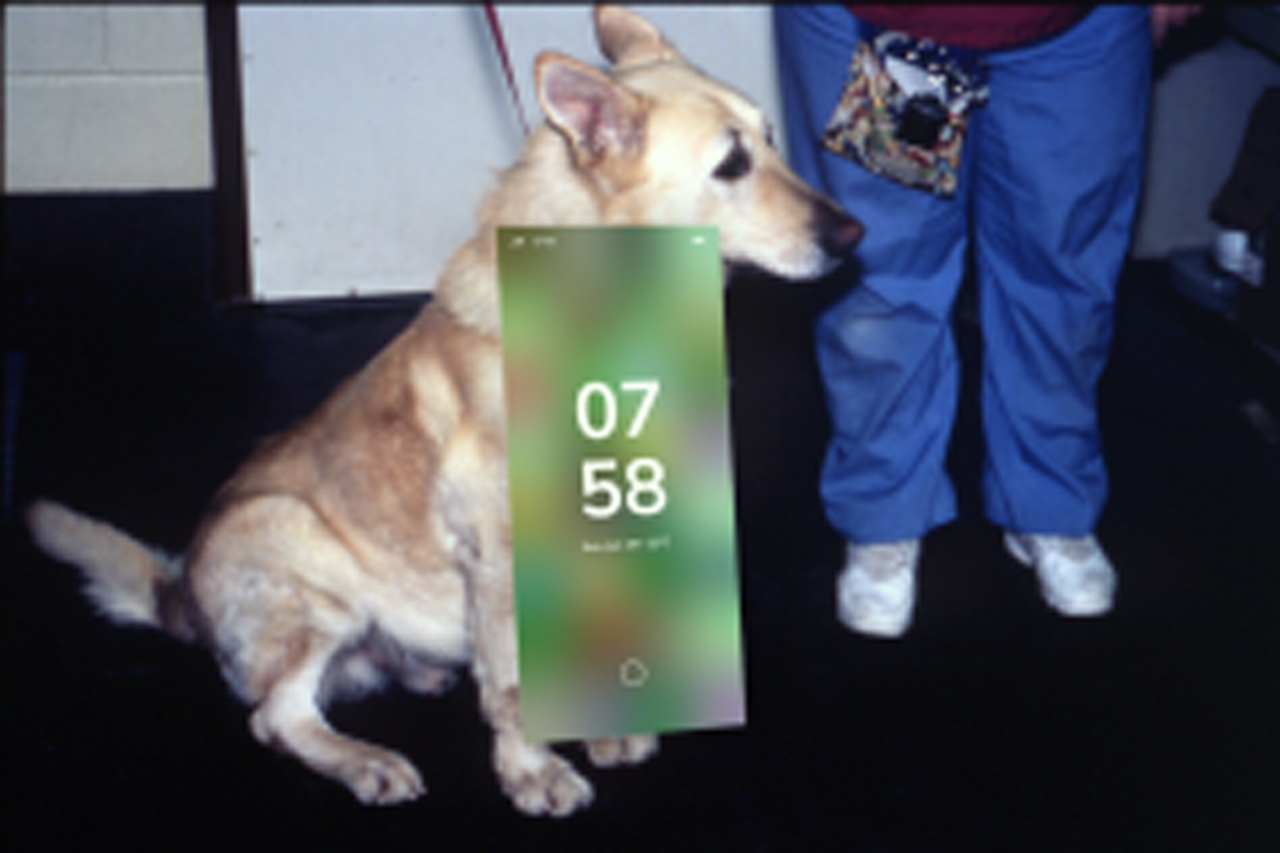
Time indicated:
7h58
